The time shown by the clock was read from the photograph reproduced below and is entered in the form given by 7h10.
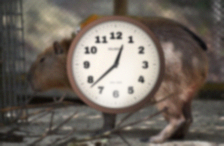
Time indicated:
12h38
